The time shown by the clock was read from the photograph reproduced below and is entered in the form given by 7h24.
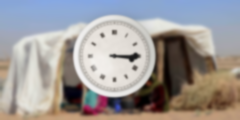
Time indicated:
3h15
